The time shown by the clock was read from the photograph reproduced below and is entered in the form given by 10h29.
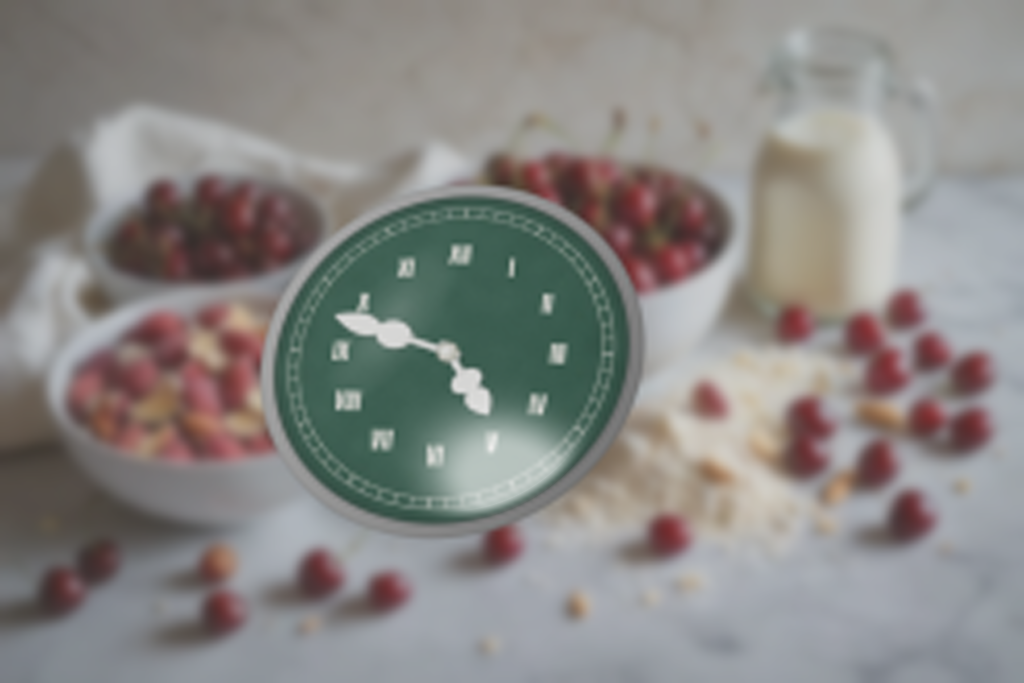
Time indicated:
4h48
